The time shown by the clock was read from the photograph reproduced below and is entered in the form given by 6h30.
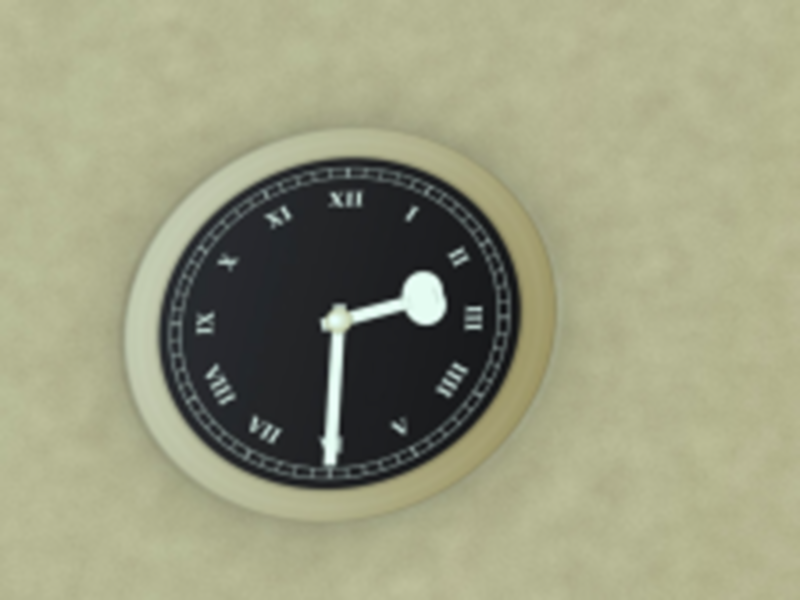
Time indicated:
2h30
